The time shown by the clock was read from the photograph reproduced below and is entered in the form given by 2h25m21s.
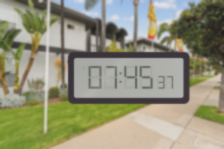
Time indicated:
7h45m37s
